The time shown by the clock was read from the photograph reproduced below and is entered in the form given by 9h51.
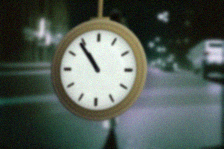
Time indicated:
10h54
